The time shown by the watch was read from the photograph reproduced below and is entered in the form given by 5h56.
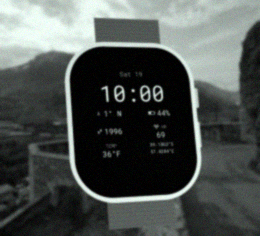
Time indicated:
10h00
